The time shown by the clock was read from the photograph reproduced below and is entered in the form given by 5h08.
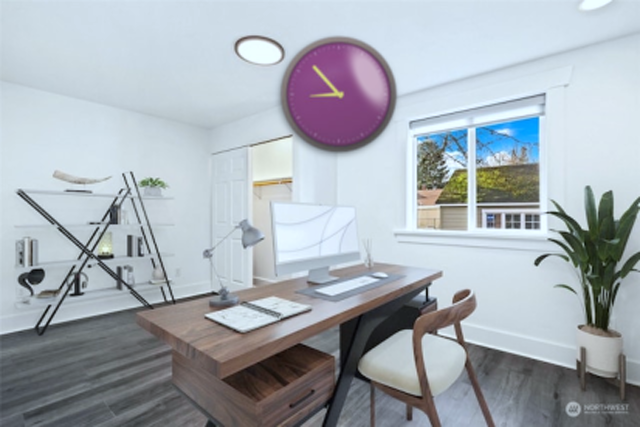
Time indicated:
8h53
